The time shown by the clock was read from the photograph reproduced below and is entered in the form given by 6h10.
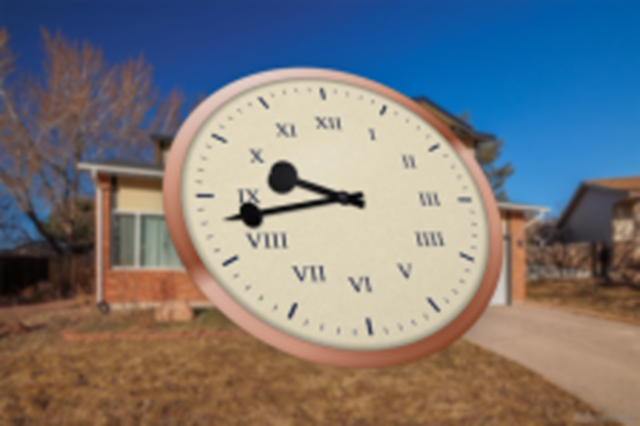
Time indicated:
9h43
